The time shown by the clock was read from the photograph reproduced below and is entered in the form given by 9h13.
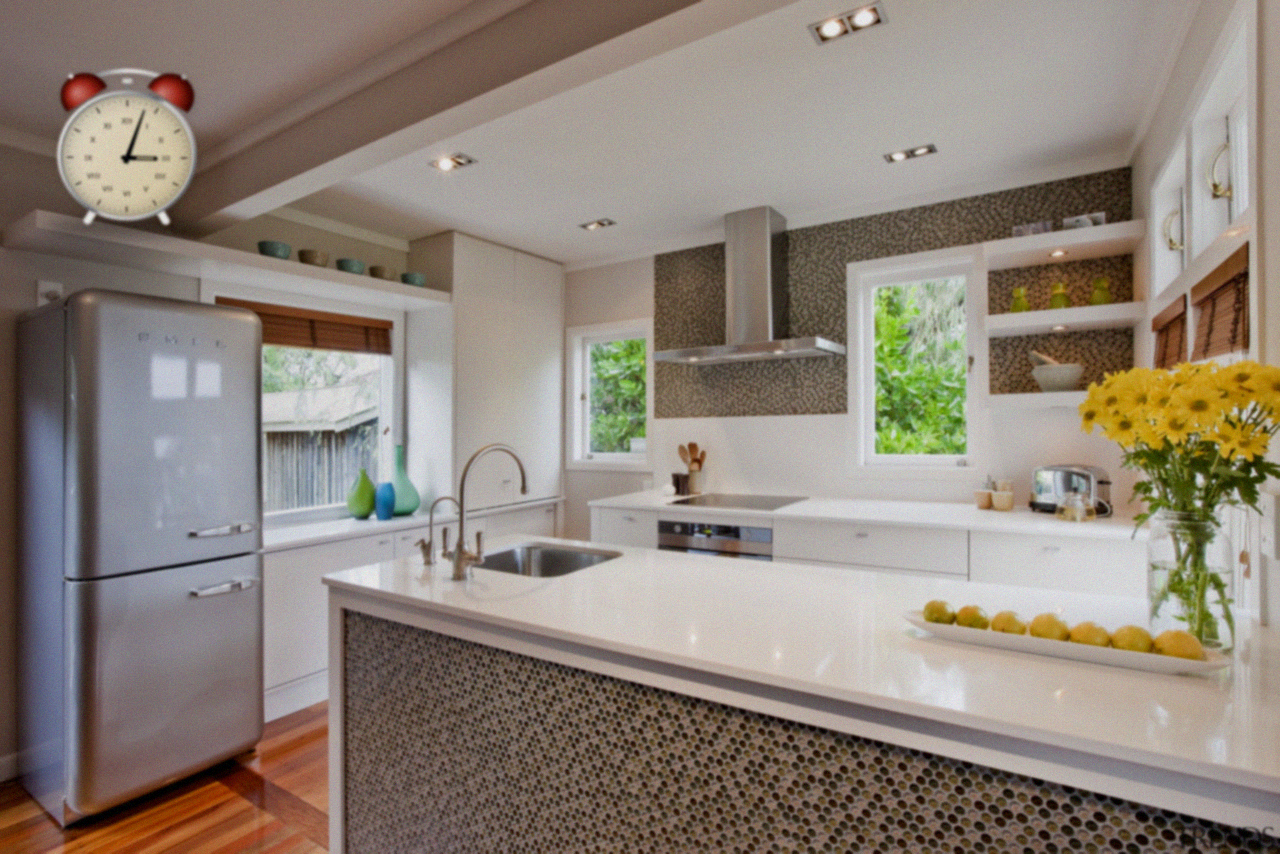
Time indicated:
3h03
